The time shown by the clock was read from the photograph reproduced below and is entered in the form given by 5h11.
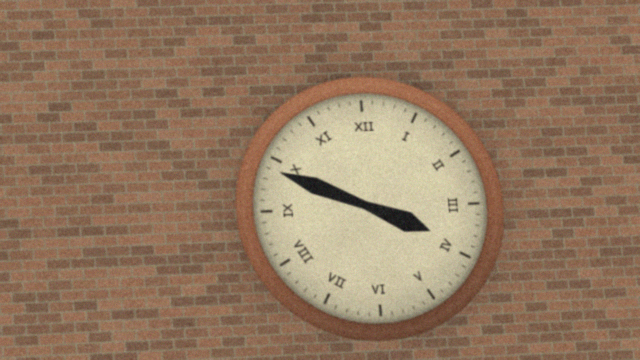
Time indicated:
3h49
